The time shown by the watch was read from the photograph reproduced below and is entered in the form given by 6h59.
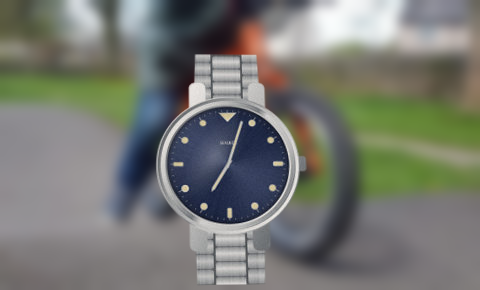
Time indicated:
7h03
